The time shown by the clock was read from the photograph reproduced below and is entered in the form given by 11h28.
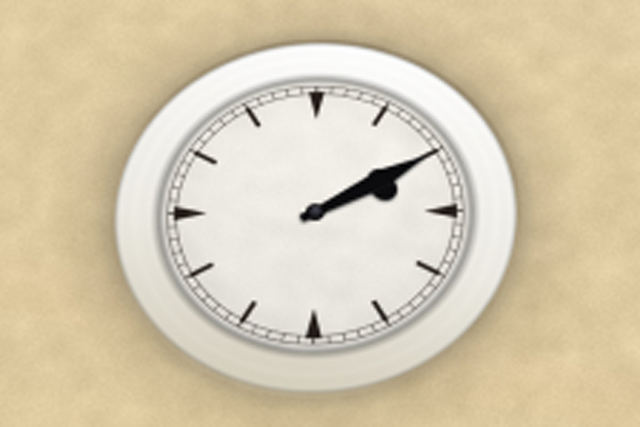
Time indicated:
2h10
